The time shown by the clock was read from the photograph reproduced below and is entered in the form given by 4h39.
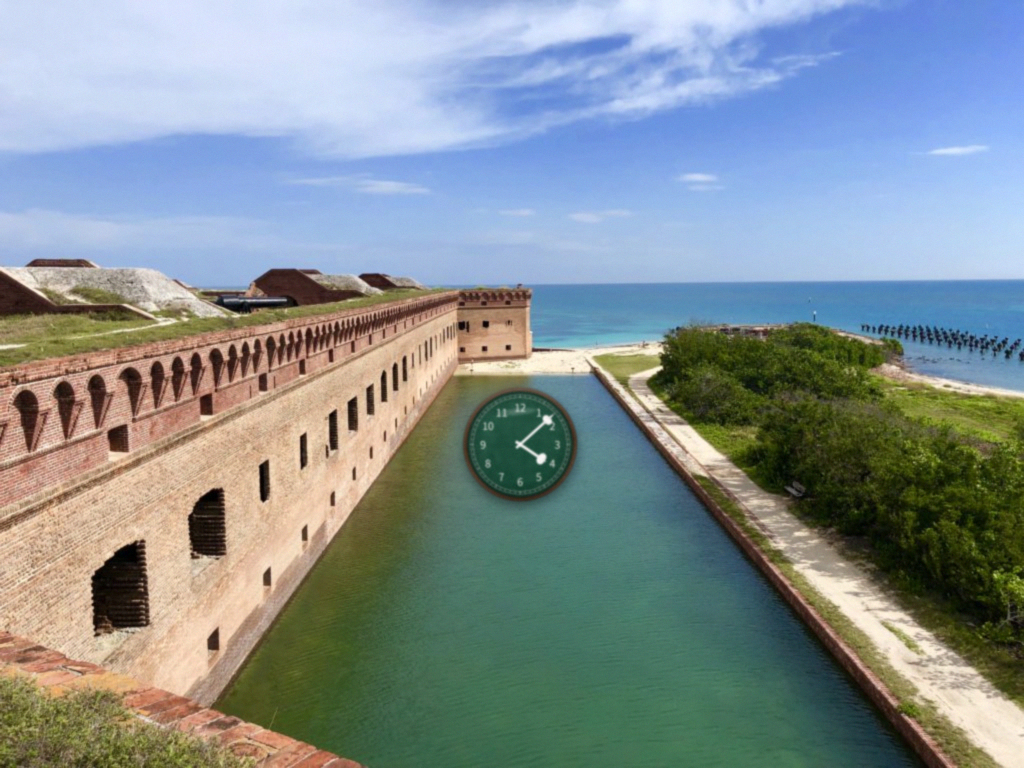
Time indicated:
4h08
